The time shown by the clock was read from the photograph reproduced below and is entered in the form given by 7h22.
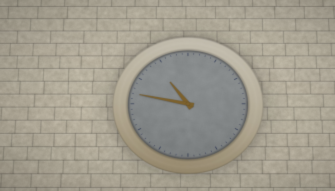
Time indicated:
10h47
